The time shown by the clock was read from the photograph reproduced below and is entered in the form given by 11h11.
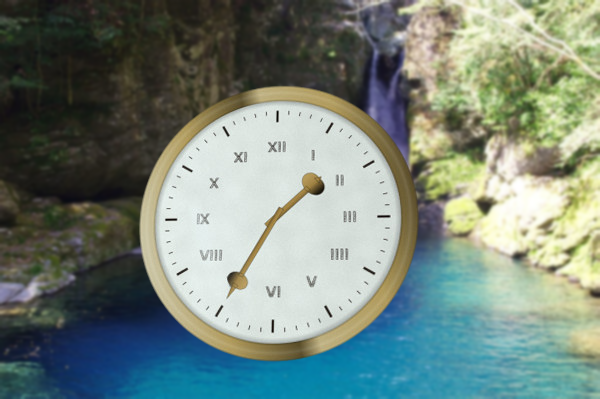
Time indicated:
1h35
